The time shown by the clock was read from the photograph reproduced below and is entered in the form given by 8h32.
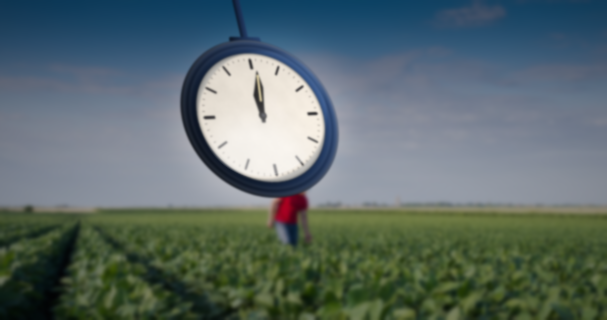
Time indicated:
12h01
